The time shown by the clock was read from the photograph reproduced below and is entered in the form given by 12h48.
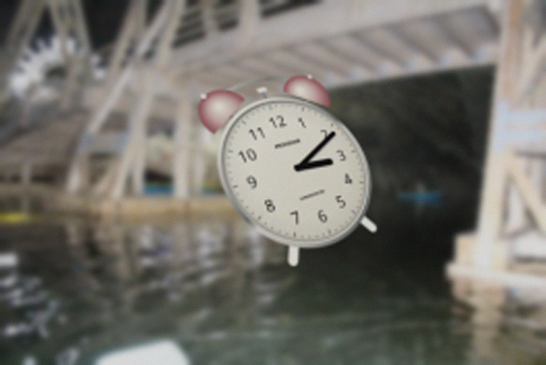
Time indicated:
3h11
